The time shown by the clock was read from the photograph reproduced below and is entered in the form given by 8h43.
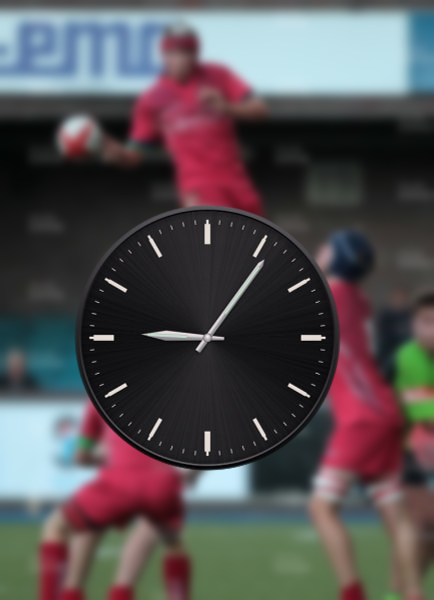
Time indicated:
9h06
